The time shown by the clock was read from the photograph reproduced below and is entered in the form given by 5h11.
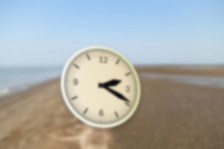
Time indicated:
2h19
